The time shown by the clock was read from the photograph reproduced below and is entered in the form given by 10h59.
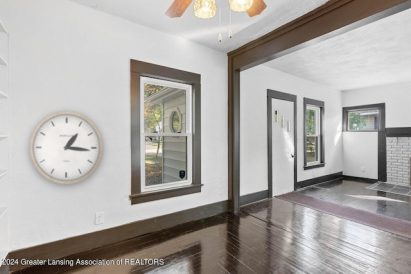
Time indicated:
1h16
